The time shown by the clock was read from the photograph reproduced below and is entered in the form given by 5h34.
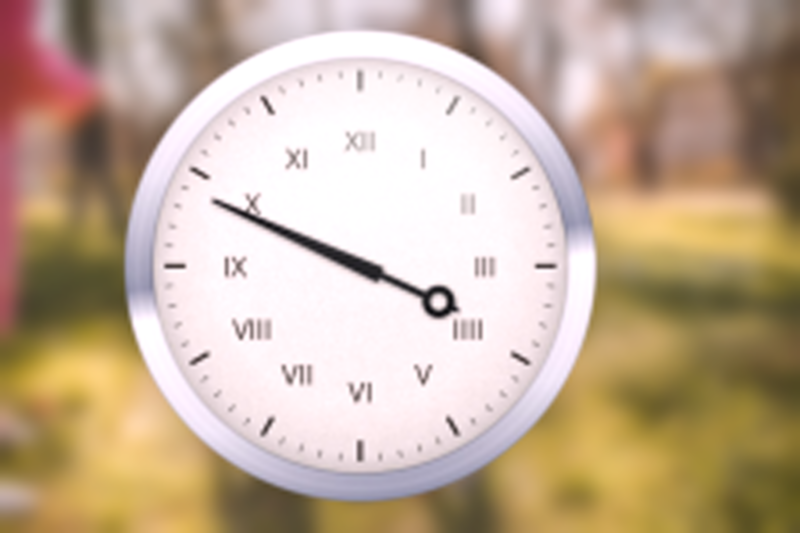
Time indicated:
3h49
